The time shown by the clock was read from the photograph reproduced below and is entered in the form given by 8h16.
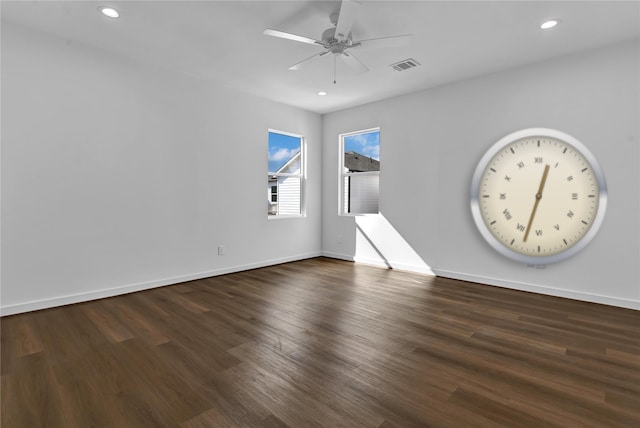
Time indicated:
12h33
